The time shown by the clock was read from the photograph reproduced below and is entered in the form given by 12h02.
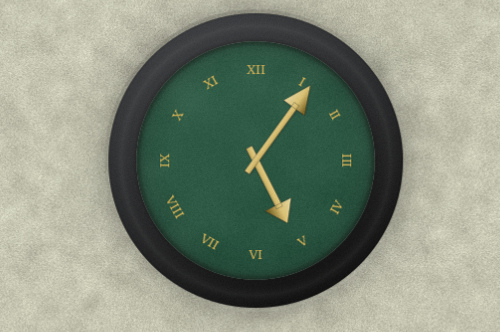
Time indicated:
5h06
